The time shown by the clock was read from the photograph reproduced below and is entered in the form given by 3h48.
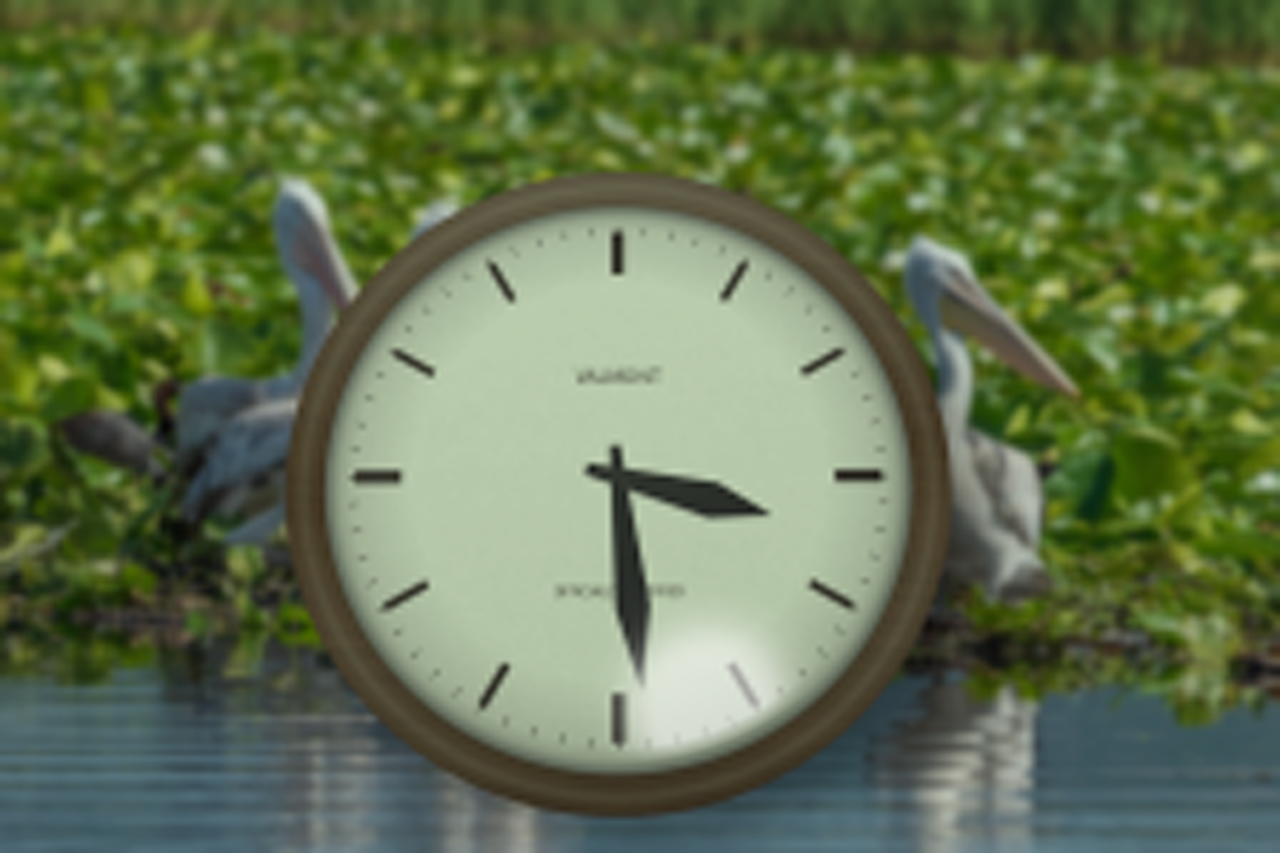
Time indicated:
3h29
